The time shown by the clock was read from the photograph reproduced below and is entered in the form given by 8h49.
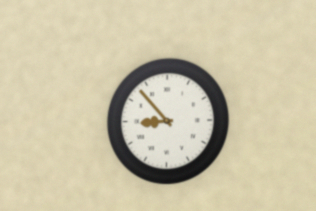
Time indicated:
8h53
